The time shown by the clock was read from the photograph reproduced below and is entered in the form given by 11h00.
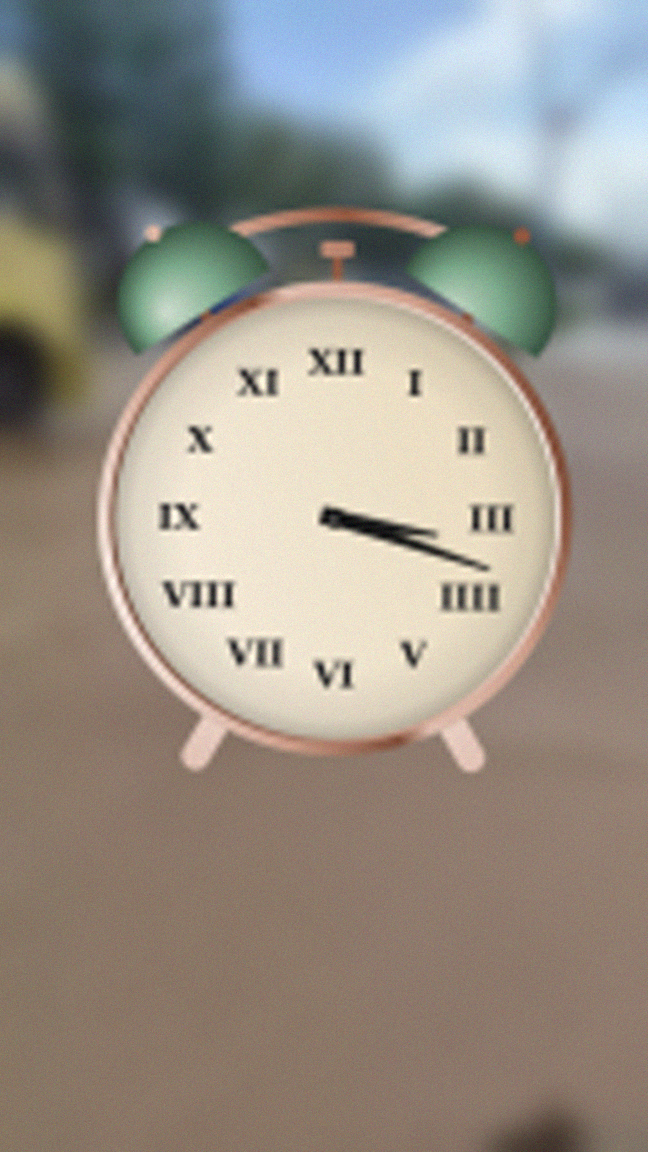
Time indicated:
3h18
